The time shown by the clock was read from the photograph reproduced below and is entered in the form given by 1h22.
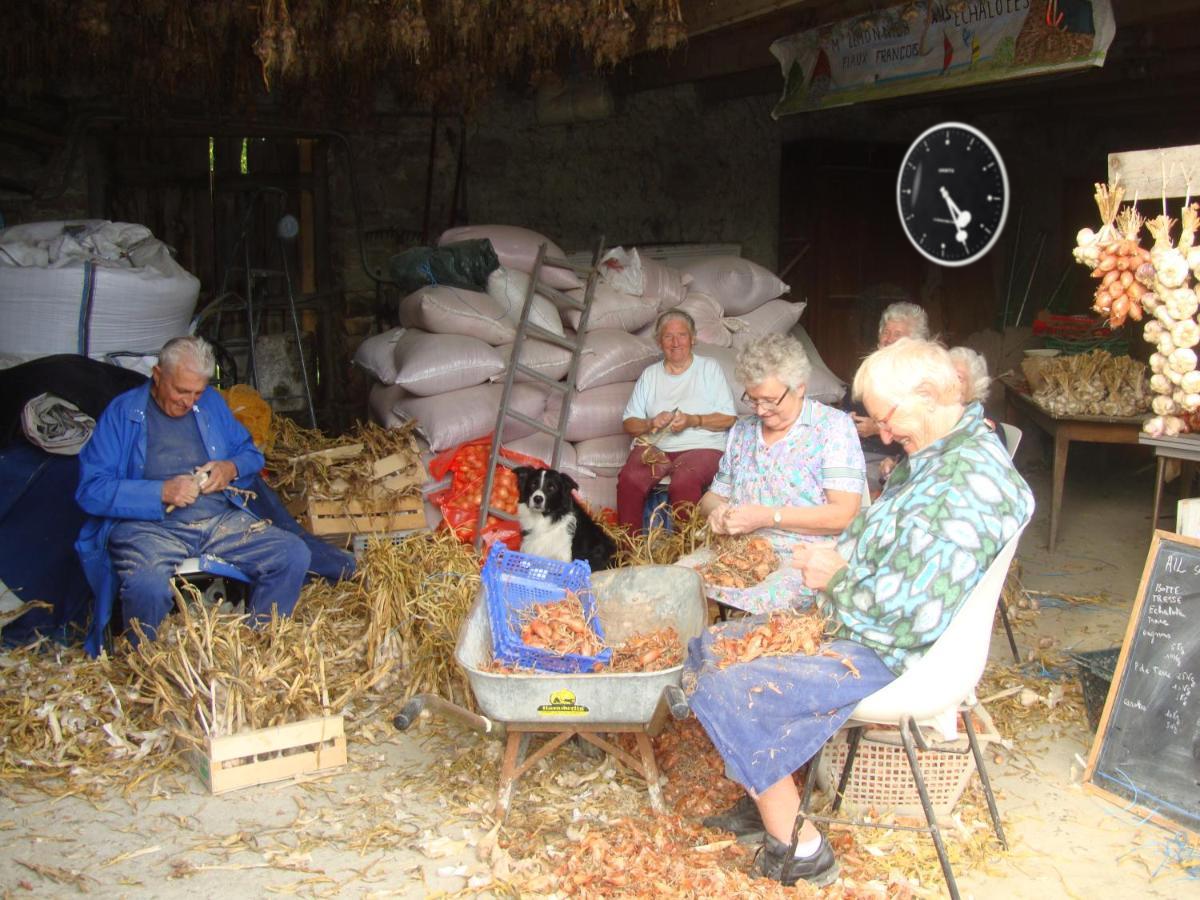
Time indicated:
4h25
